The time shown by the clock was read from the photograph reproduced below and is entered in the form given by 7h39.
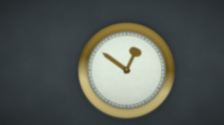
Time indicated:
12h51
